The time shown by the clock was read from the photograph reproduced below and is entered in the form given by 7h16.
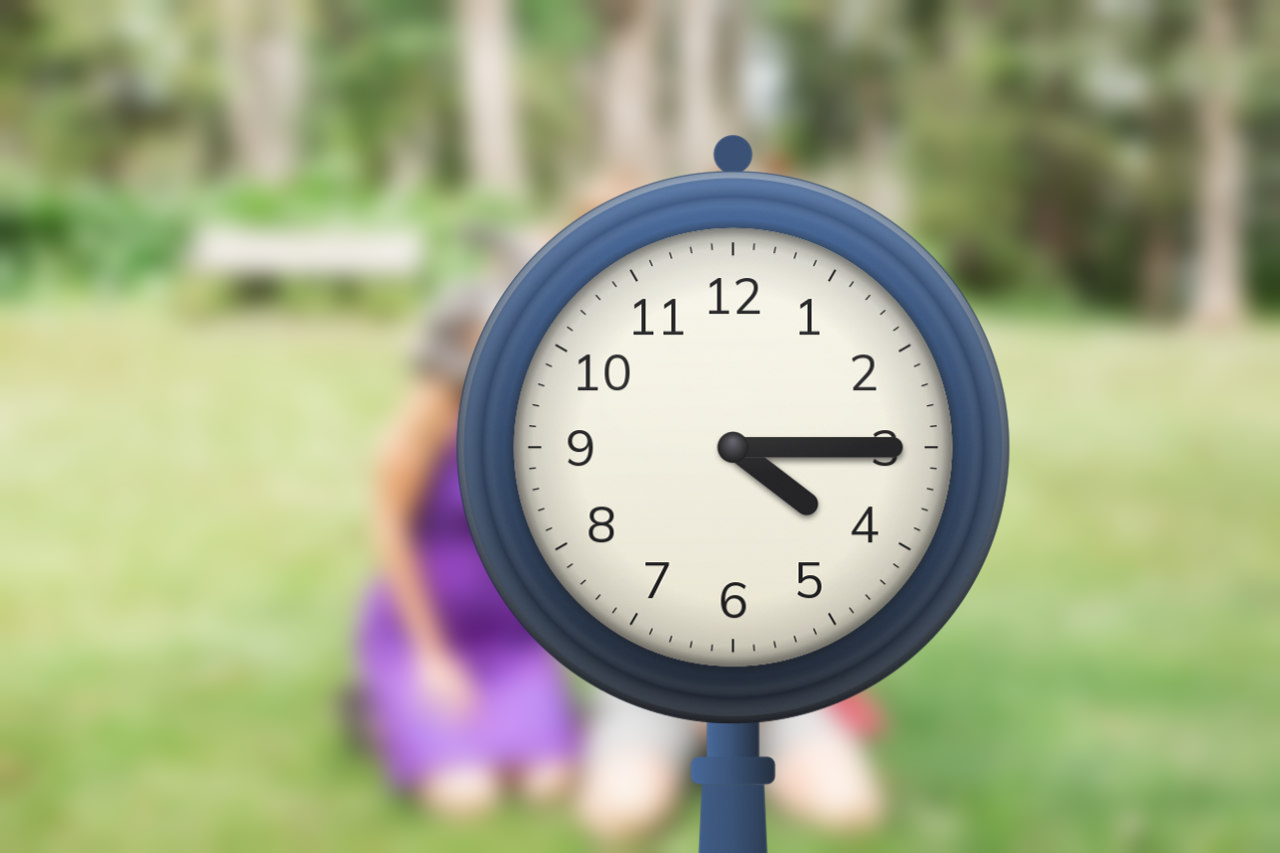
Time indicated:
4h15
